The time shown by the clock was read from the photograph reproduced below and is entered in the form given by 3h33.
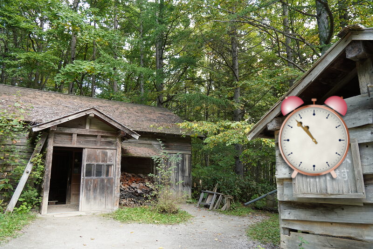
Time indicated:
10h53
